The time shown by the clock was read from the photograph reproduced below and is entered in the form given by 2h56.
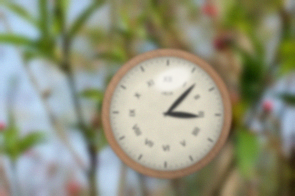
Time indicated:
3h07
